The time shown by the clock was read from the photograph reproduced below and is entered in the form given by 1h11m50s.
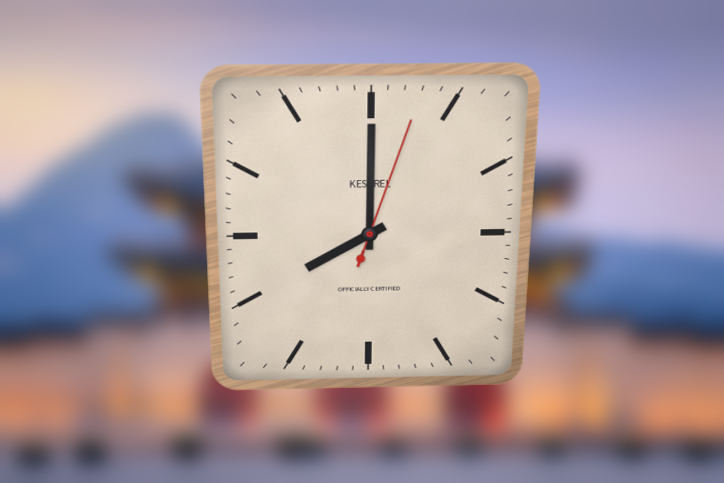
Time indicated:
8h00m03s
